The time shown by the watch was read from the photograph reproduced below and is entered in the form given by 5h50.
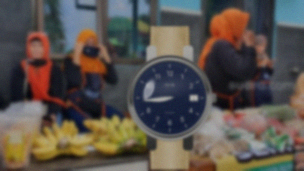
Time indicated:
8h44
